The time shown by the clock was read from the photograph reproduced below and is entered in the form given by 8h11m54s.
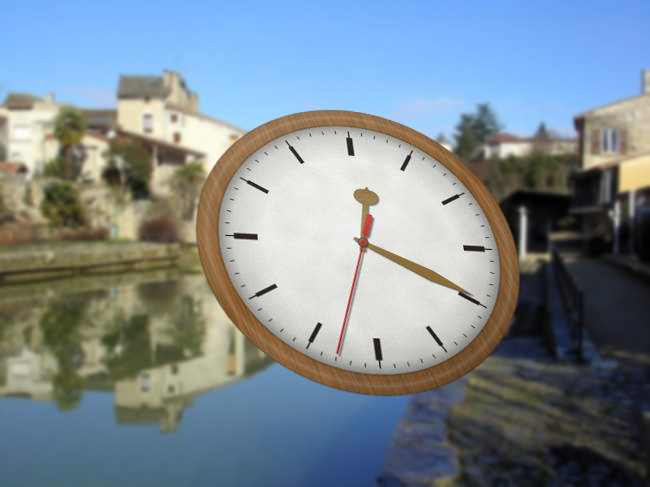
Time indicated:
12h19m33s
